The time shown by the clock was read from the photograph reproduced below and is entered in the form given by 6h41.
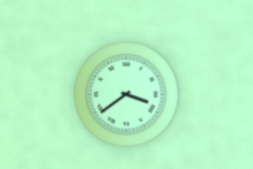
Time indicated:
3h39
